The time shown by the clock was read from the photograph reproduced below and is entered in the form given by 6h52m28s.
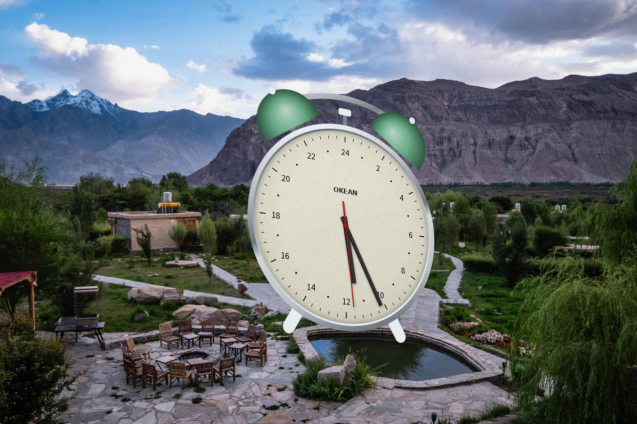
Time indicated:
11h25m29s
